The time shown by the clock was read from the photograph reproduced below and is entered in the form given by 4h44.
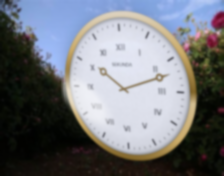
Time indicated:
10h12
